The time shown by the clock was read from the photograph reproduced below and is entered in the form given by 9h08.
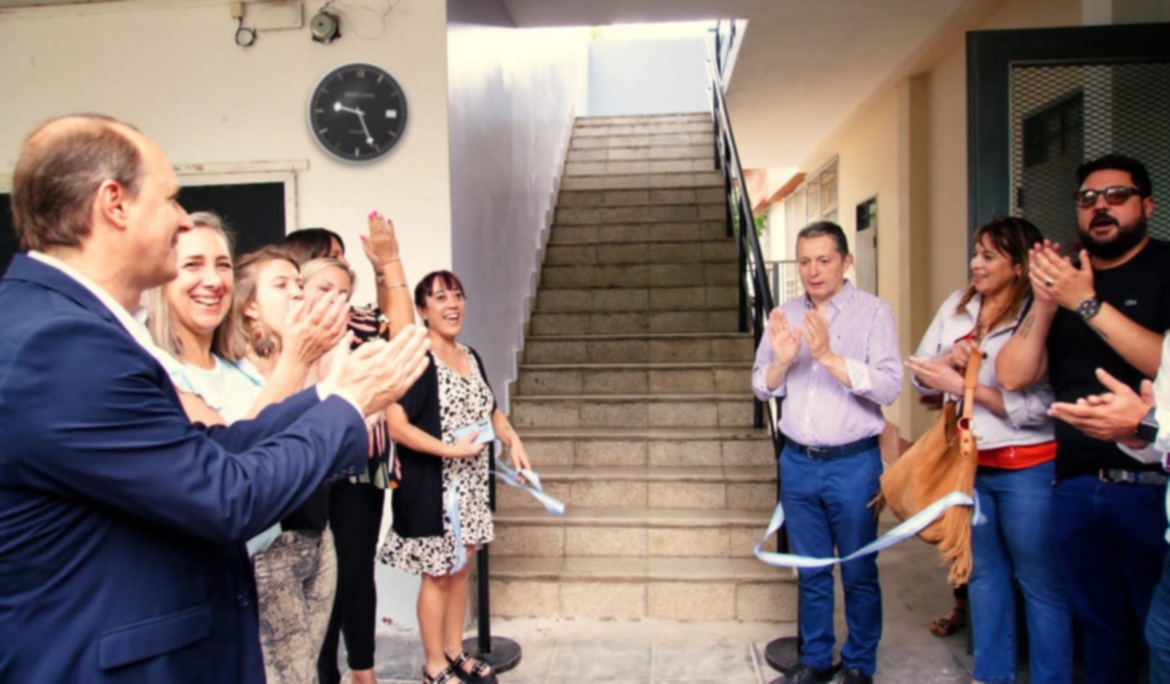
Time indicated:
9h26
